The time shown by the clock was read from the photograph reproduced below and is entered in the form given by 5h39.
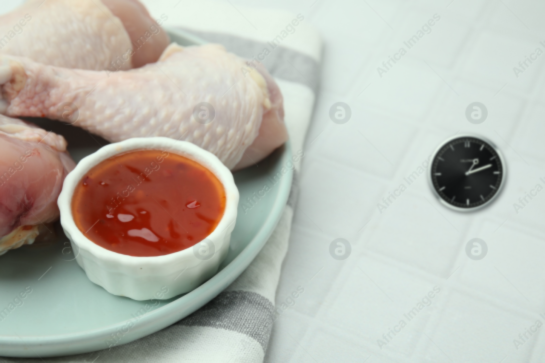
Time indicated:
1h12
